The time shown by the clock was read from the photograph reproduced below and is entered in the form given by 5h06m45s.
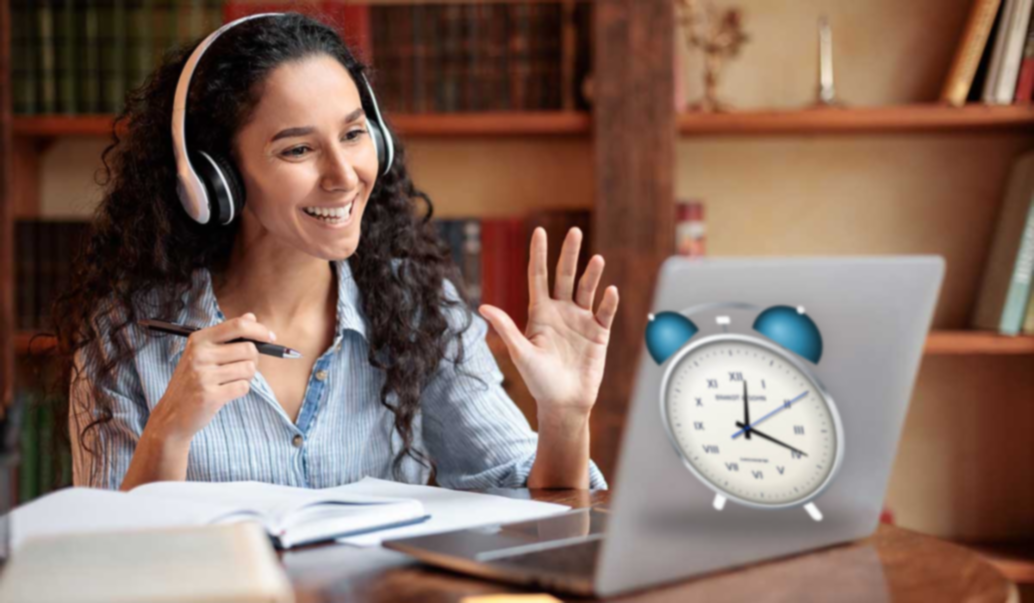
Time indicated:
12h19m10s
